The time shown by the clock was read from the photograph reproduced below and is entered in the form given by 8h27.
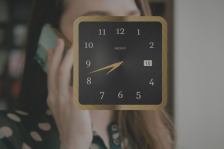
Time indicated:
7h42
